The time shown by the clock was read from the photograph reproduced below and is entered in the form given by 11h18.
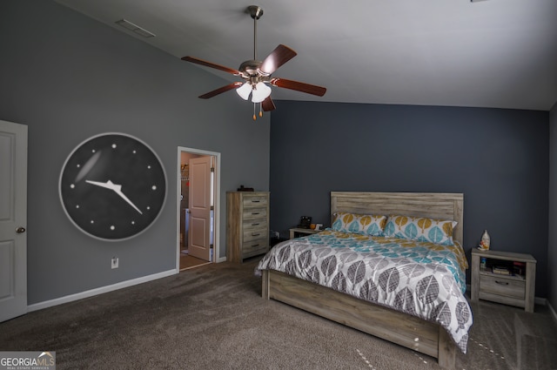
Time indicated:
9h22
